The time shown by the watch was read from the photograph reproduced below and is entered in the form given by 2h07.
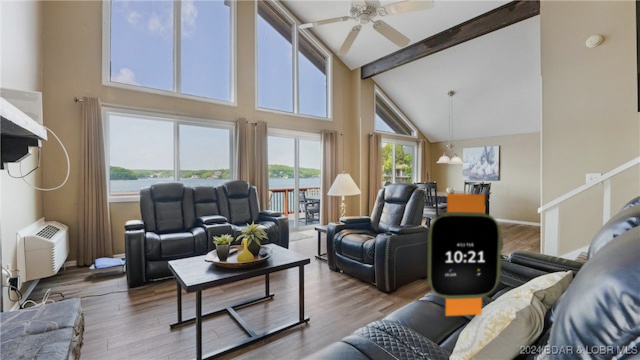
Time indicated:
10h21
